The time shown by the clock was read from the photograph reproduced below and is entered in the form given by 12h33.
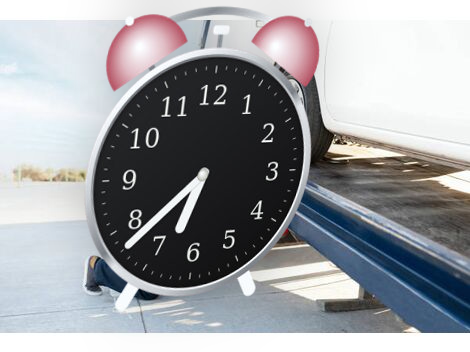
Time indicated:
6h38
